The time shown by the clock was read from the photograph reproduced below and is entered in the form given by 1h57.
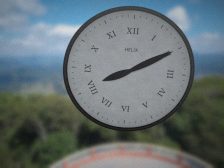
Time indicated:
8h10
